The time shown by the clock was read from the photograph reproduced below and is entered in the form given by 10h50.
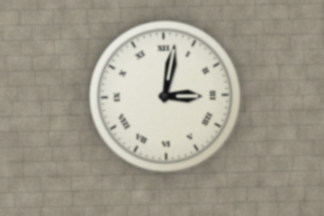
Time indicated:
3h02
